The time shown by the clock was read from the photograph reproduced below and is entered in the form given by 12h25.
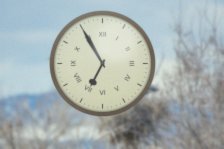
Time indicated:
6h55
